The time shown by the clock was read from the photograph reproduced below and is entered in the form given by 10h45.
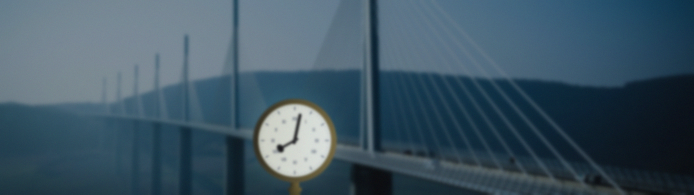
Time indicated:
8h02
